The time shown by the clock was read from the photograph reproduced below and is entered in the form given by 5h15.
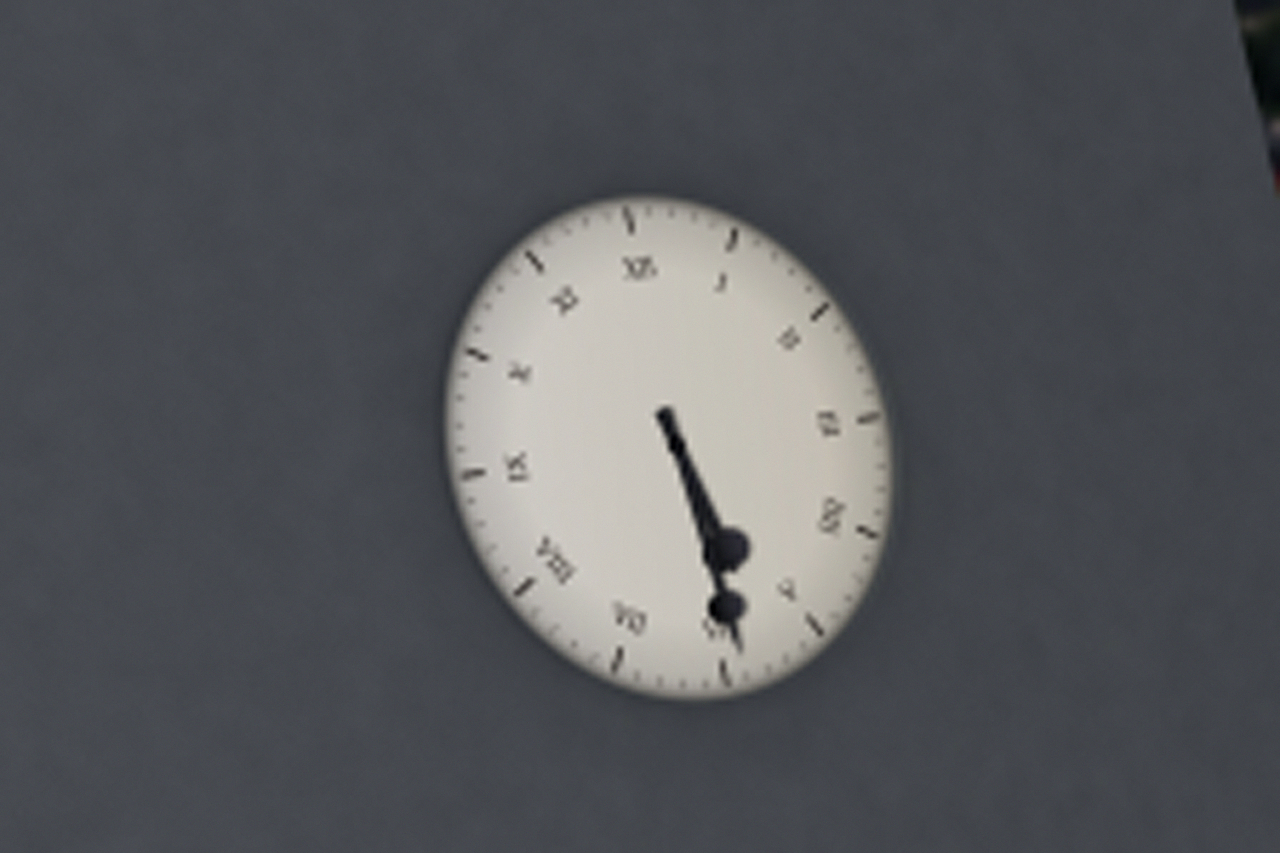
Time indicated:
5h29
